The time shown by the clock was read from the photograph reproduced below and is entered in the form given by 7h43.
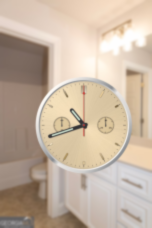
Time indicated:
10h42
